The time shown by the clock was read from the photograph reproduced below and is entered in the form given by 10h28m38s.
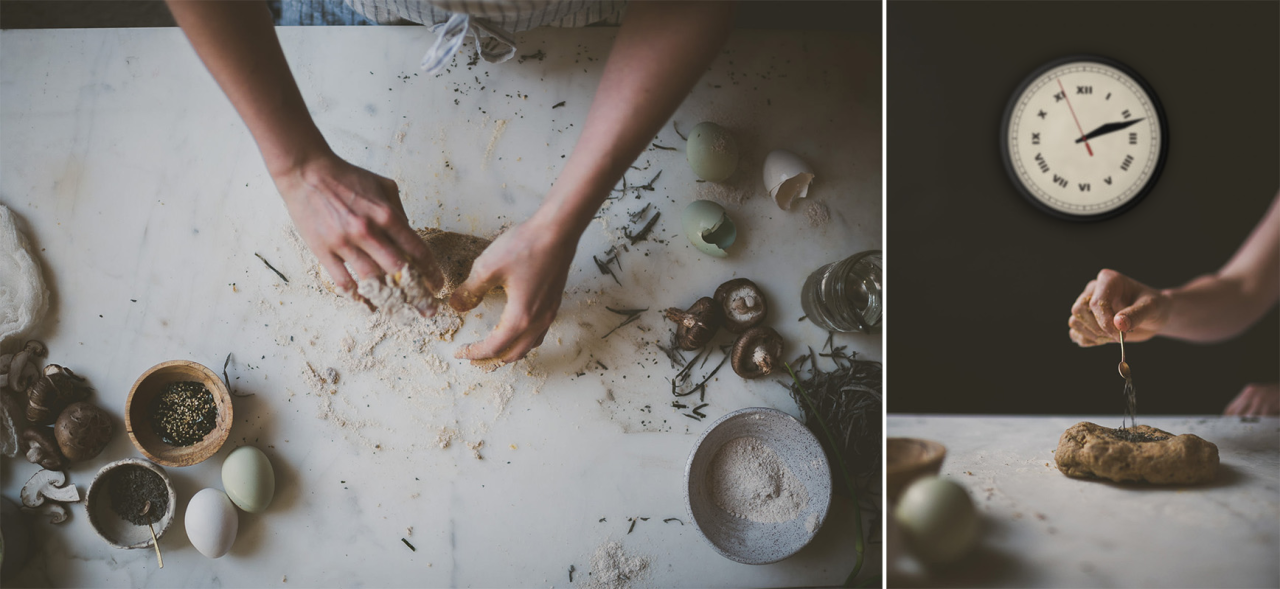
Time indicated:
2h11m56s
